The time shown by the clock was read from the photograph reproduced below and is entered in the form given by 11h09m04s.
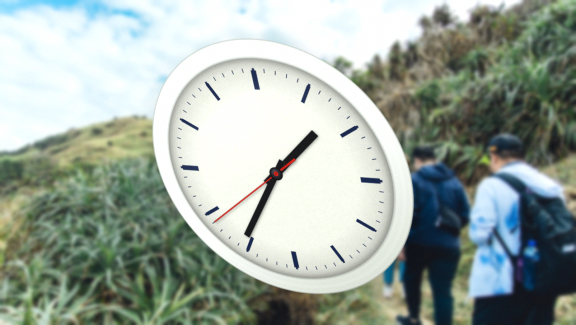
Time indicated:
1h35m39s
